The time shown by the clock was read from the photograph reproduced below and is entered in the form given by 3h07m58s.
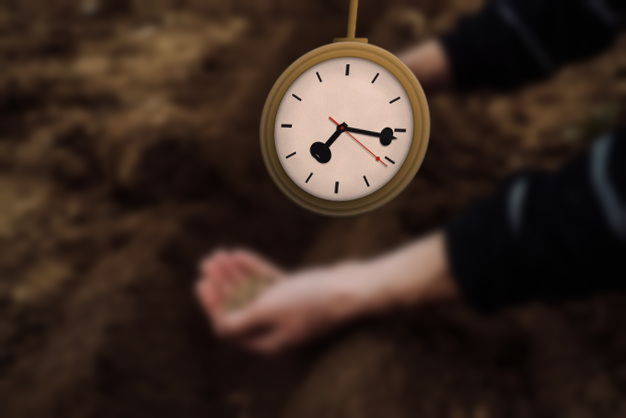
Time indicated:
7h16m21s
